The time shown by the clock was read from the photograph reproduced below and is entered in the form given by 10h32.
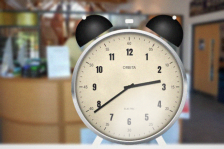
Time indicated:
2h39
